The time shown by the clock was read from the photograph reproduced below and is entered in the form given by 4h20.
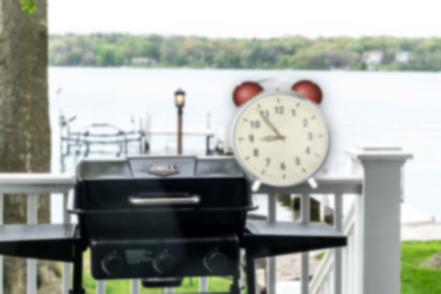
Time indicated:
8h54
